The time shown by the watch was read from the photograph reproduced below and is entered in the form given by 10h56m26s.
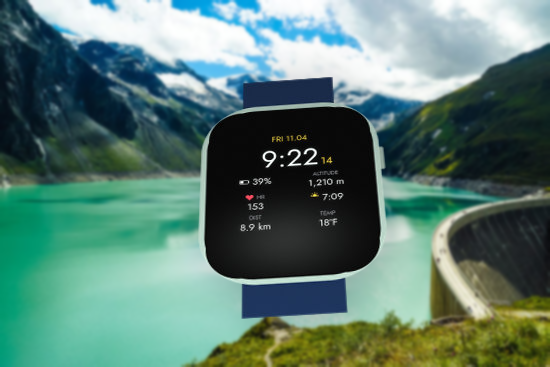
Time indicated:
9h22m14s
